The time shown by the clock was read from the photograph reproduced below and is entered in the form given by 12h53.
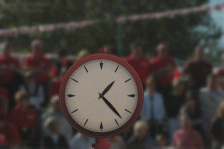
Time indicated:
1h23
